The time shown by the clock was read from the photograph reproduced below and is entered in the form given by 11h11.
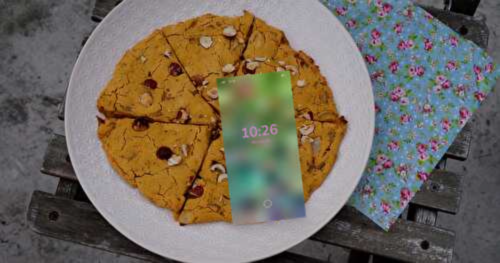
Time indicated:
10h26
